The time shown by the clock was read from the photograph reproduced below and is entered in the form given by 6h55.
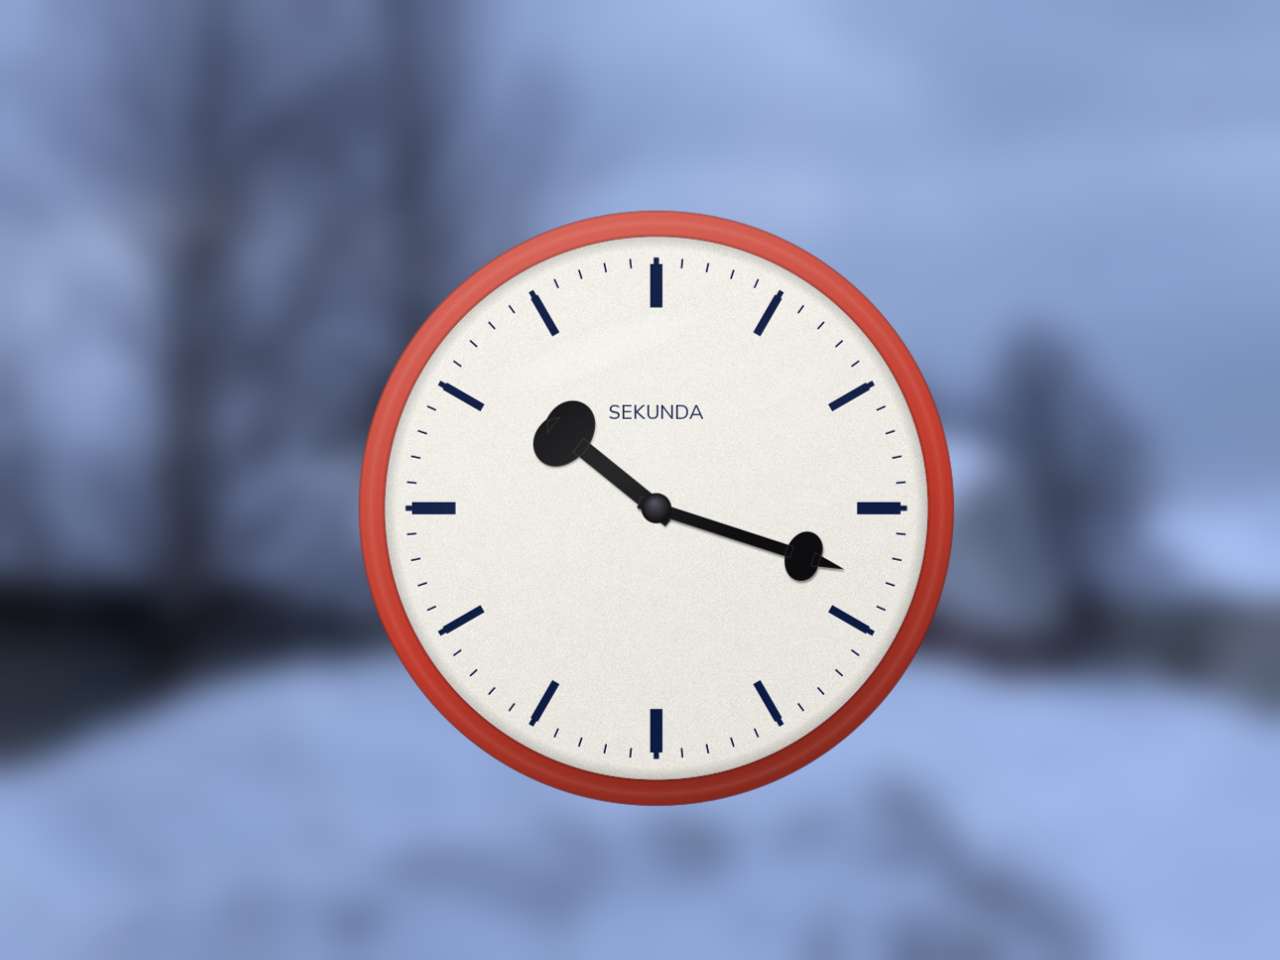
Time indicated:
10h18
